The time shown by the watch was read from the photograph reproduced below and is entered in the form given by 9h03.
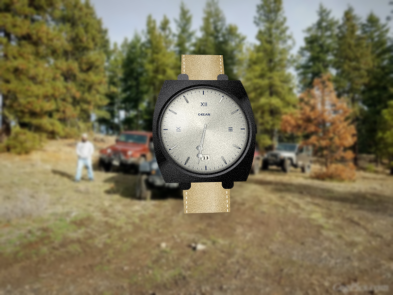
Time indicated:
6h32
